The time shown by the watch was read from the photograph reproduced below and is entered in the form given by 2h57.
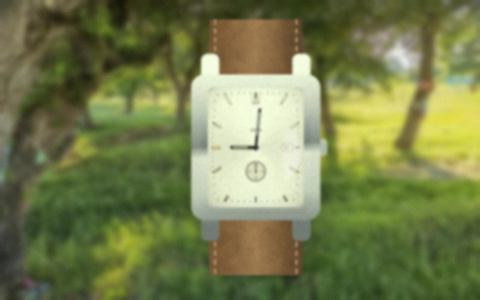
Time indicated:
9h01
